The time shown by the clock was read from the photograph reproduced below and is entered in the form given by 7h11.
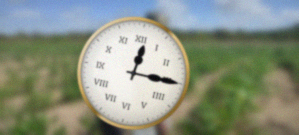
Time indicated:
12h15
